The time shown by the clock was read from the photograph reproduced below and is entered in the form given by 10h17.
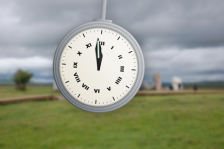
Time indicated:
11h59
